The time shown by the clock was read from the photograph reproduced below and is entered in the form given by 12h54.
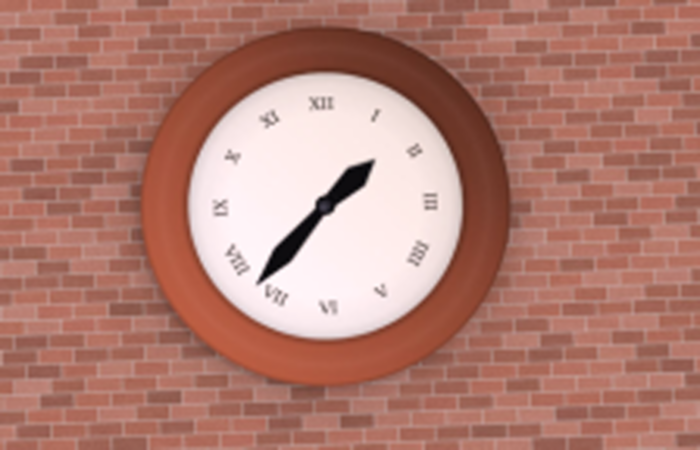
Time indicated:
1h37
